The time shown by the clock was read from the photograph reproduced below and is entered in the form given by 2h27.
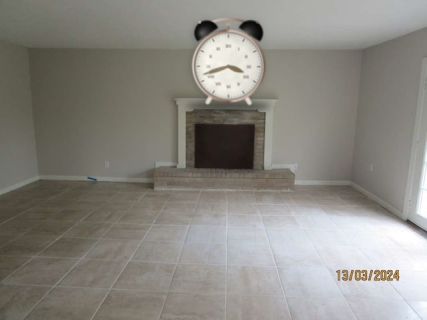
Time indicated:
3h42
